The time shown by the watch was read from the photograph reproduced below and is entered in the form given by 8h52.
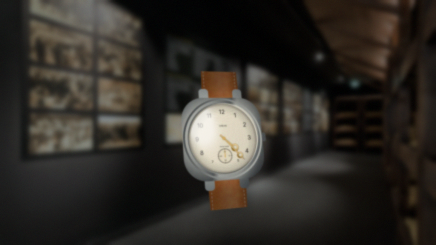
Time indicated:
4h23
